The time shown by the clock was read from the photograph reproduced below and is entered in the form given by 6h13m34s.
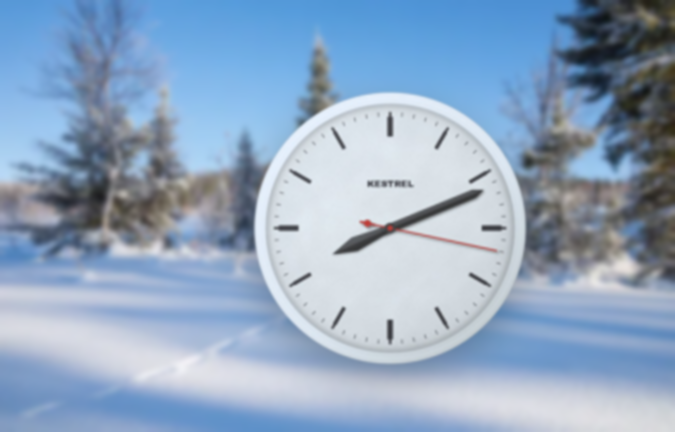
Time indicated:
8h11m17s
